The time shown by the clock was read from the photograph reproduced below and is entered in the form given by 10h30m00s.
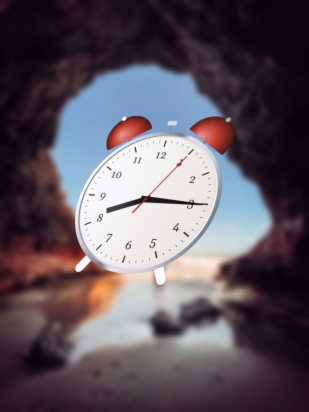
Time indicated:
8h15m05s
